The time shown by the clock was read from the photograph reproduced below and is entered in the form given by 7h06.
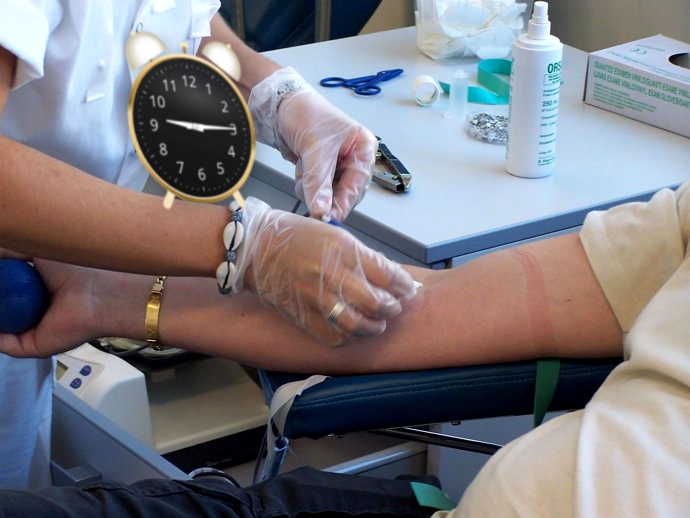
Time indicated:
9h15
